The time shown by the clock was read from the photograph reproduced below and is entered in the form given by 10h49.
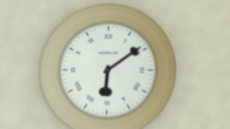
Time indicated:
6h09
